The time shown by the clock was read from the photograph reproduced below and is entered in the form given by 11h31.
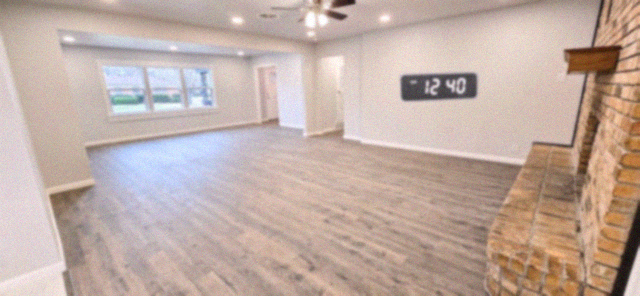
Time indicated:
12h40
